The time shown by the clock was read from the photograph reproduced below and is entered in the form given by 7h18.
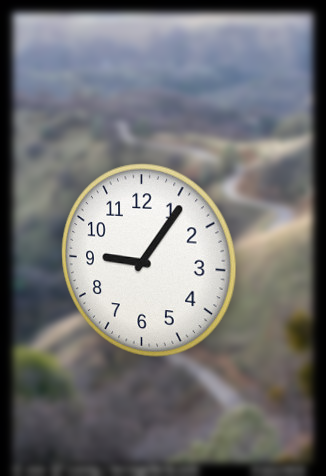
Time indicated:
9h06
